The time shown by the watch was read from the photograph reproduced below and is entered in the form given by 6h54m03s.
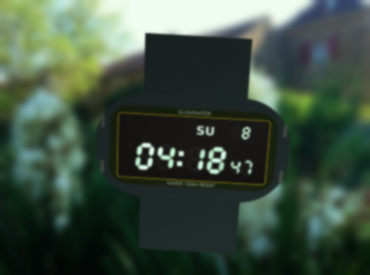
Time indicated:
4h18m47s
